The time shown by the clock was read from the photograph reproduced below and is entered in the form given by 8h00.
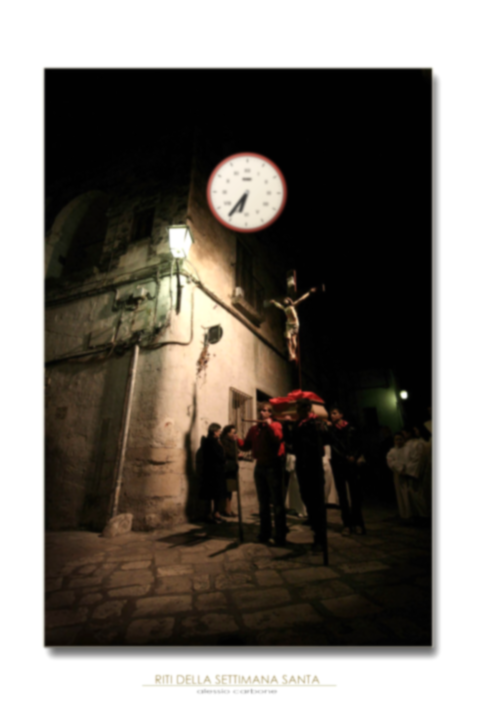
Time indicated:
6h36
